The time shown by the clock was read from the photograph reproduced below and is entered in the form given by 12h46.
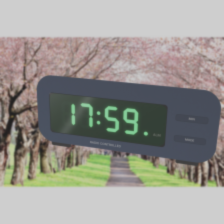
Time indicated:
17h59
